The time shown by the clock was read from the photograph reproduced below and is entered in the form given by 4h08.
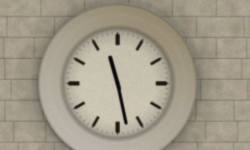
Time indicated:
11h28
